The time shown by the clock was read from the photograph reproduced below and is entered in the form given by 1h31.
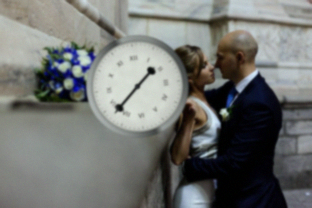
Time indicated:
1h38
